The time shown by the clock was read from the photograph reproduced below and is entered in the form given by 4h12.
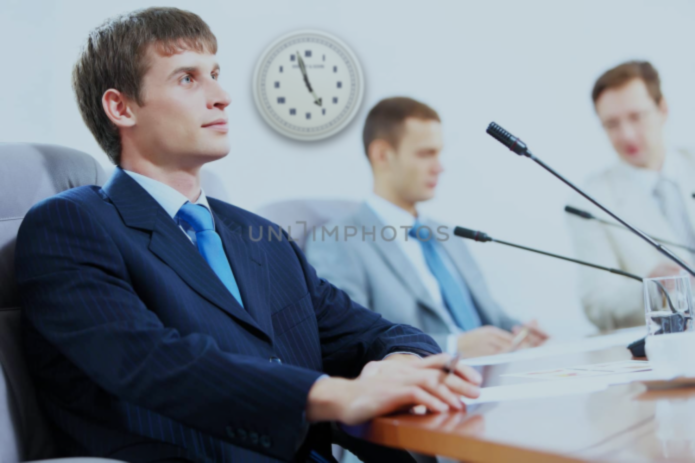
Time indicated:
4h57
